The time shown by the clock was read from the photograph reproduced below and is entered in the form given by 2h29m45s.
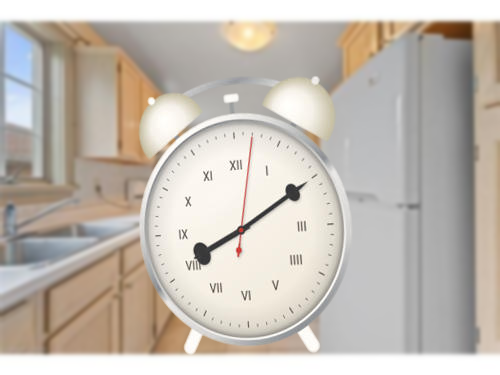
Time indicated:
8h10m02s
